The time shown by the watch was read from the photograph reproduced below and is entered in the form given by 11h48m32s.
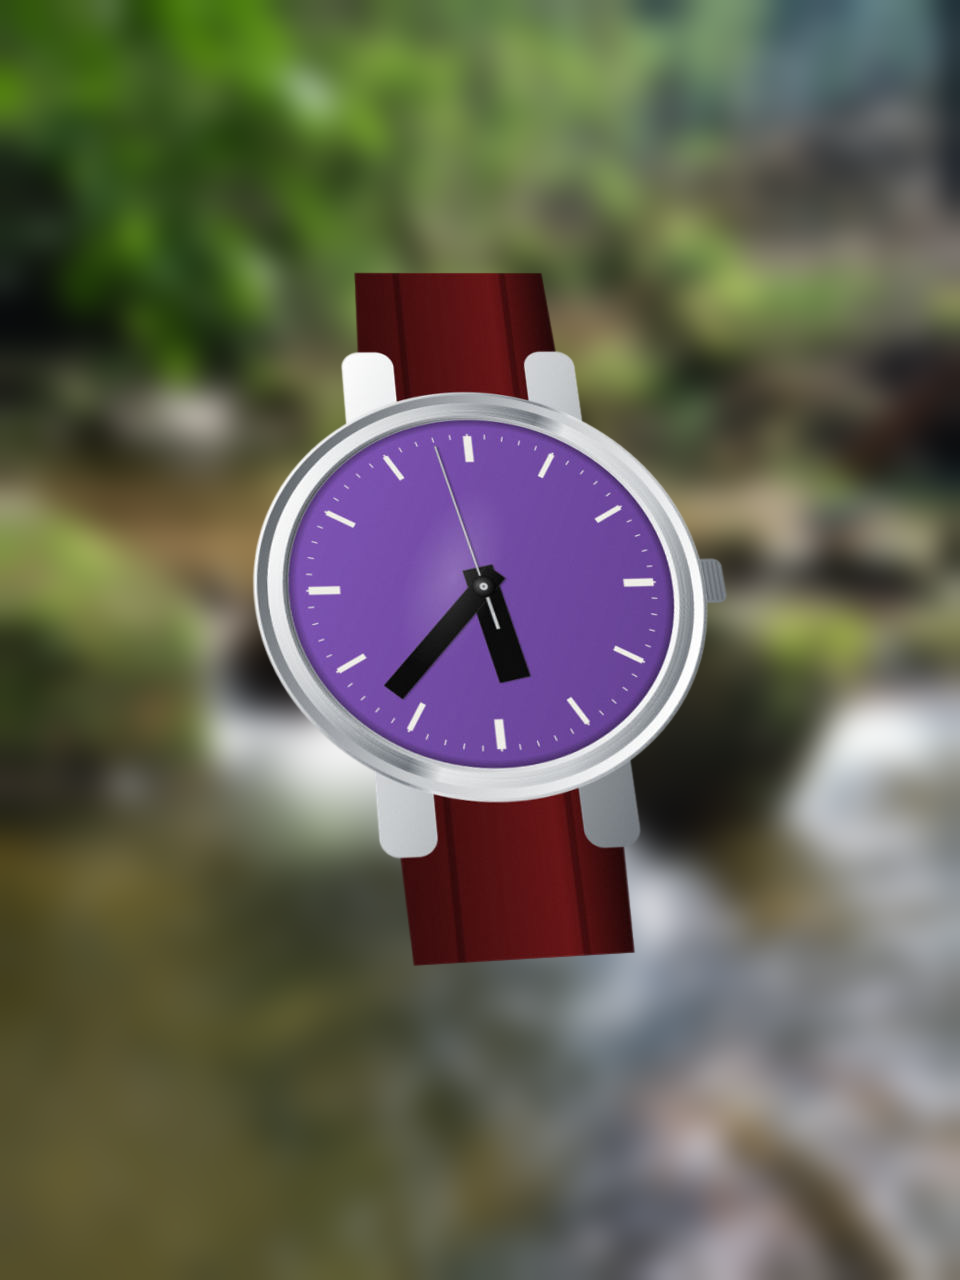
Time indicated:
5h36m58s
